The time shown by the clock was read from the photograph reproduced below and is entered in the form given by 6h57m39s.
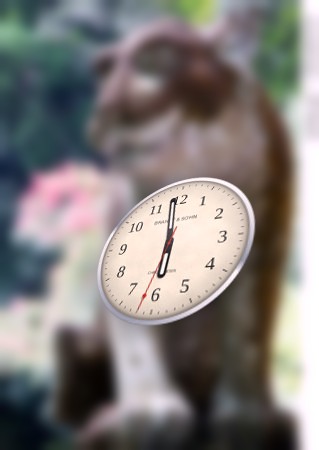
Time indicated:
5h58m32s
